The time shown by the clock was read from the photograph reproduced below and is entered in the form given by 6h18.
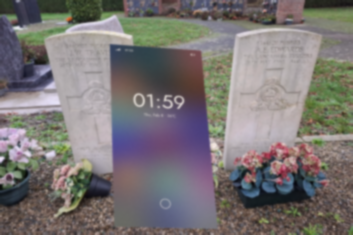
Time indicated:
1h59
